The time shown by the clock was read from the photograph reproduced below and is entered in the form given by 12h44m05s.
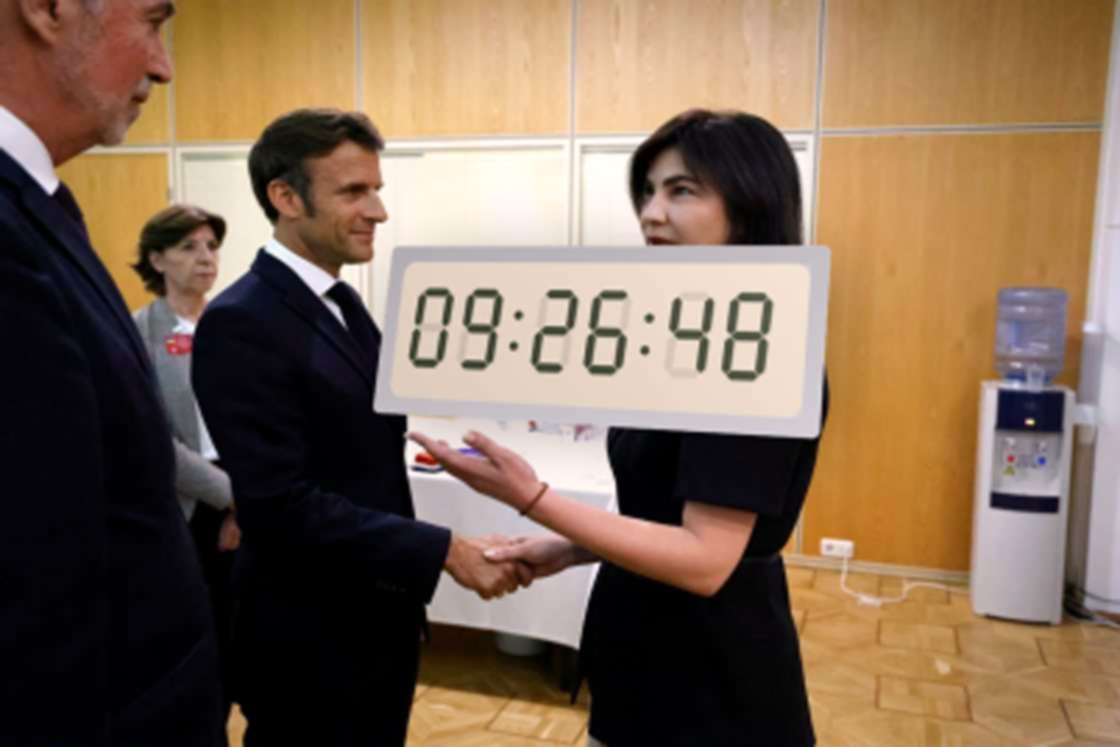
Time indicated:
9h26m48s
